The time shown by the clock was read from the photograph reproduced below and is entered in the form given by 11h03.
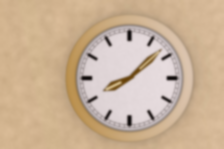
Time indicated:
8h08
